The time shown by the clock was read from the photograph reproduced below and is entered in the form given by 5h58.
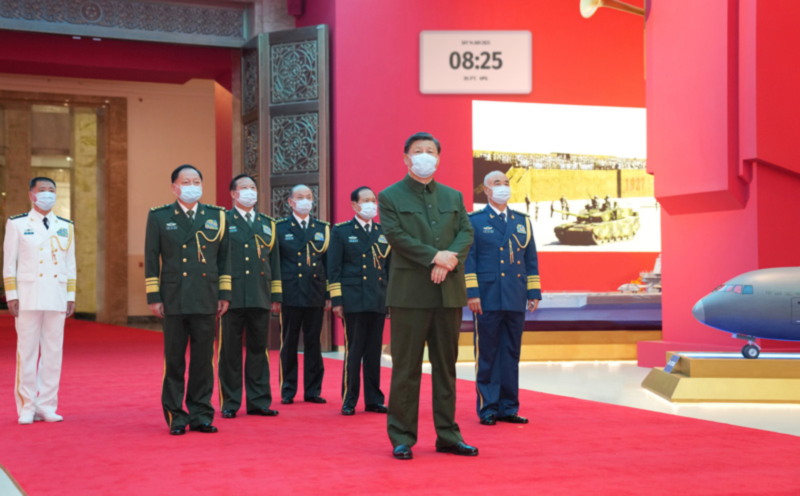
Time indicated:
8h25
